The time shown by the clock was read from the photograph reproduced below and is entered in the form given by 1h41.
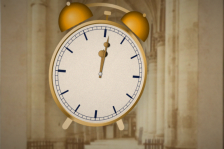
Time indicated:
12h01
